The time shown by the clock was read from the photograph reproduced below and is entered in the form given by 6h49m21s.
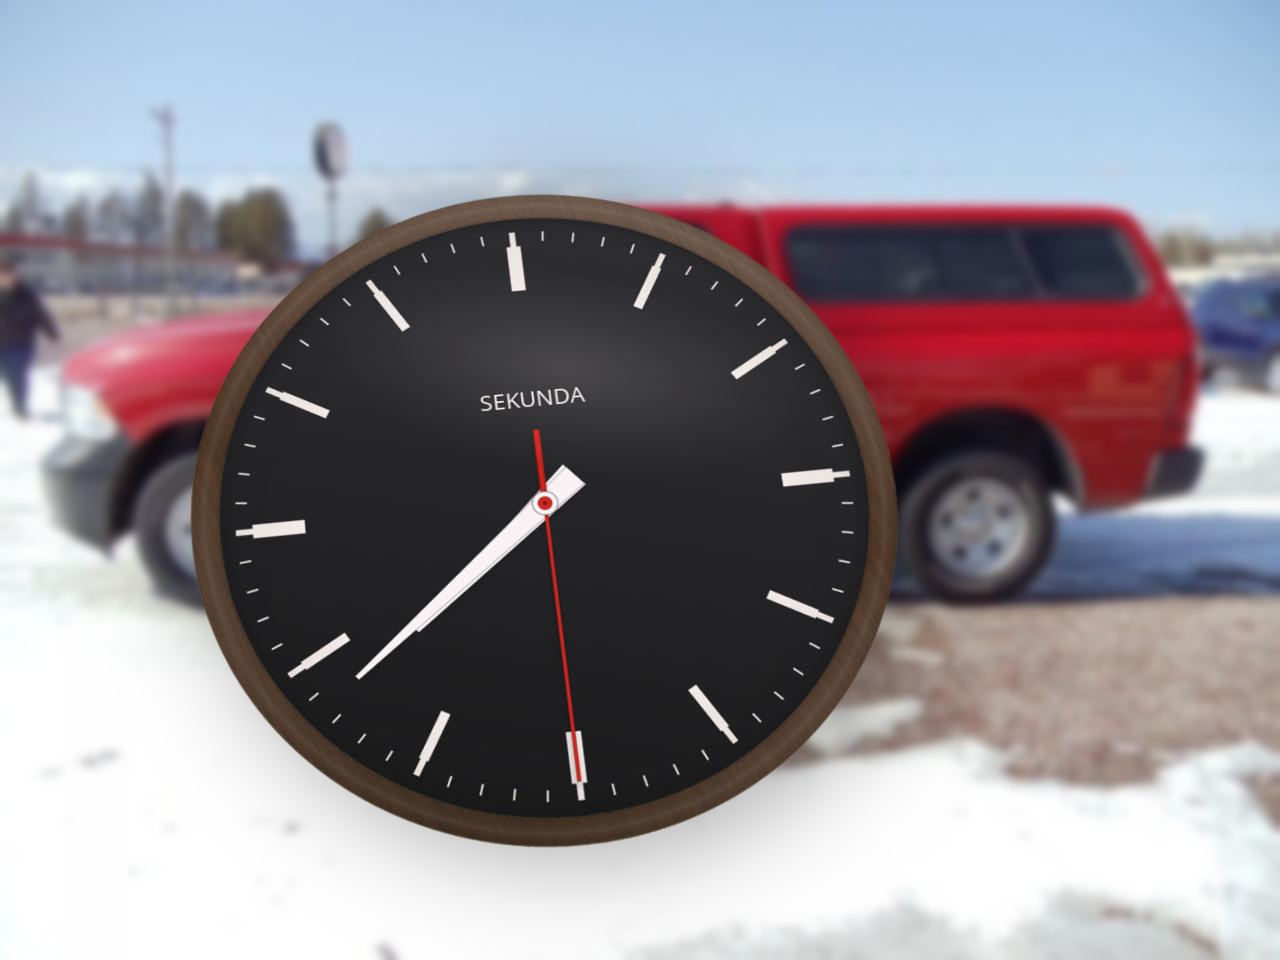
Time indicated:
7h38m30s
